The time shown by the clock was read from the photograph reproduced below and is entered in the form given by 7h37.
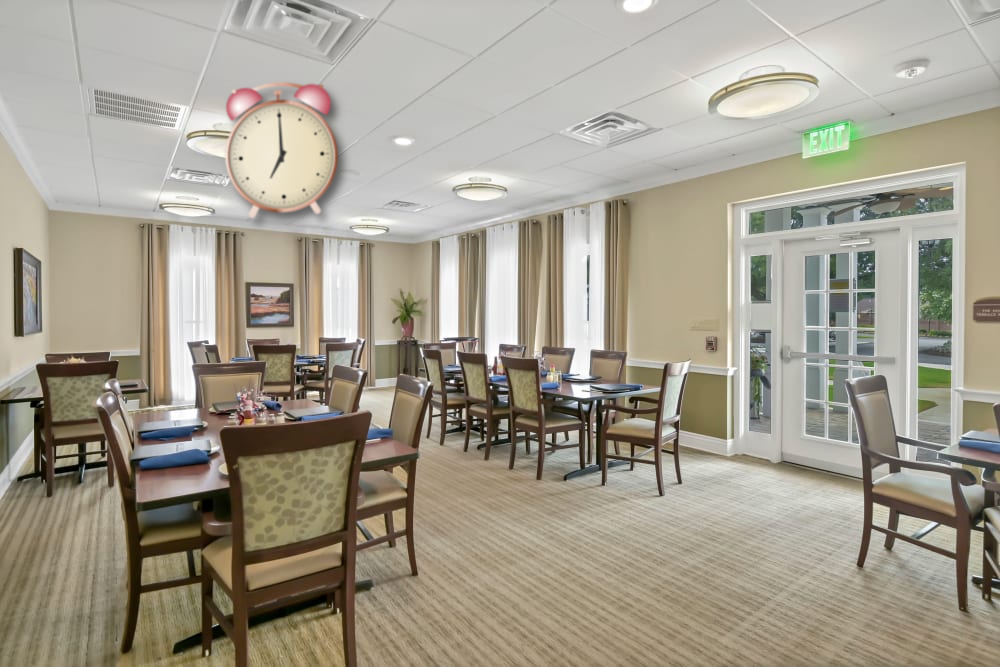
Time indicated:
7h00
